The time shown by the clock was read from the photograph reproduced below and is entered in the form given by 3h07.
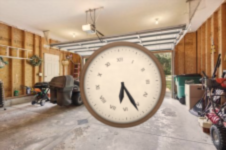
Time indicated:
6h26
